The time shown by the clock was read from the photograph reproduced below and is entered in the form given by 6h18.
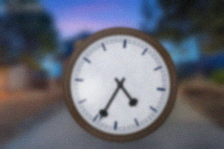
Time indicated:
4h34
